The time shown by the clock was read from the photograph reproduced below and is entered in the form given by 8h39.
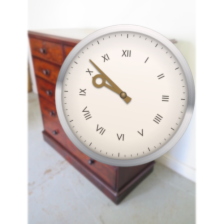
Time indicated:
9h52
